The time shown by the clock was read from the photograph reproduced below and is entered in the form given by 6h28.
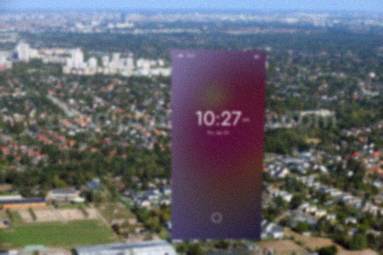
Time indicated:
10h27
